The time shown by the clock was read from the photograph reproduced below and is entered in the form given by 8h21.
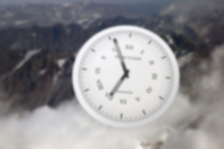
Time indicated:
6h56
